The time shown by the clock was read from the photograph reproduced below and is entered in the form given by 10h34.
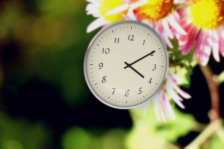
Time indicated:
4h10
